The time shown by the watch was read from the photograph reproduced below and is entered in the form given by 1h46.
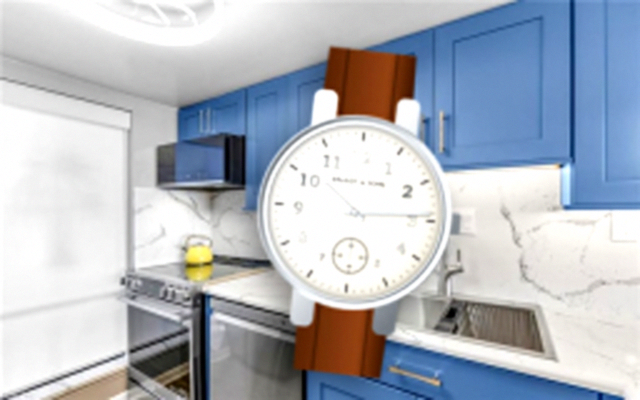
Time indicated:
10h14
